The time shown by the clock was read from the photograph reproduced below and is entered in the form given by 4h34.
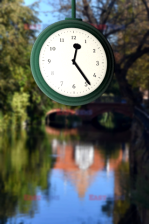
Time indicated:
12h24
